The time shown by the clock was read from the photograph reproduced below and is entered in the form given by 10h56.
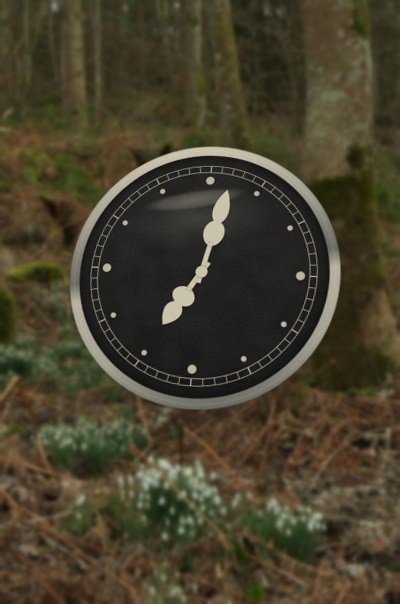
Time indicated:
7h02
